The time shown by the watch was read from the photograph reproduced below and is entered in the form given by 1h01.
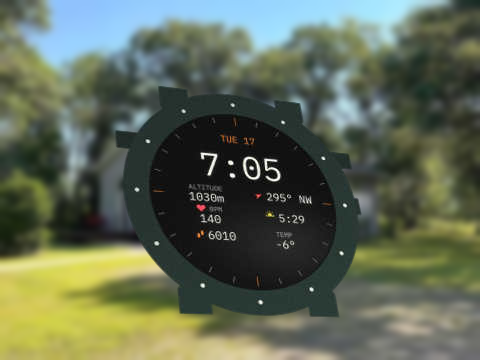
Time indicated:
7h05
